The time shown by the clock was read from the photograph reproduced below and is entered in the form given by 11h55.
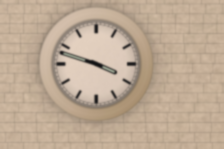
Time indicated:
3h48
